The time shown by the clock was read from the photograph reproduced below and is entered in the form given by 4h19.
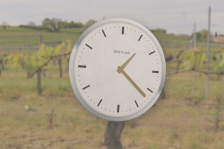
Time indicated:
1h22
